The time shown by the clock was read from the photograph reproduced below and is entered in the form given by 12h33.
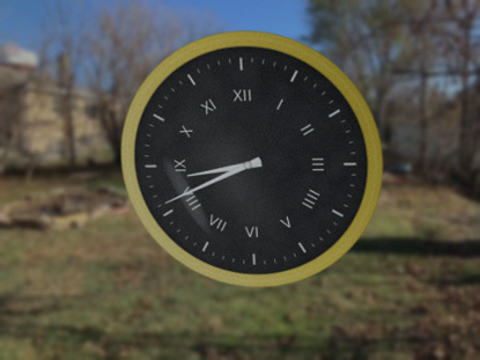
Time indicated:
8h41
